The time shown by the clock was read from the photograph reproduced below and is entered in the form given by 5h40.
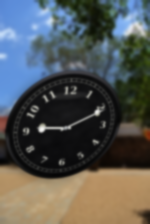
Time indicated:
9h11
